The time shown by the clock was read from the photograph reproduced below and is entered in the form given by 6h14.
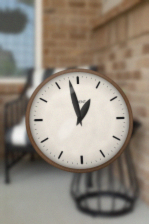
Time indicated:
12h58
